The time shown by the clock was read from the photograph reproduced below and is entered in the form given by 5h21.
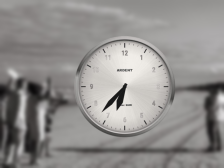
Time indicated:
6h37
